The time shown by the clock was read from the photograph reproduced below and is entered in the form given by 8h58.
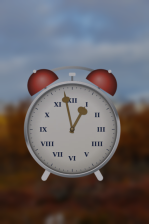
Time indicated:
12h58
